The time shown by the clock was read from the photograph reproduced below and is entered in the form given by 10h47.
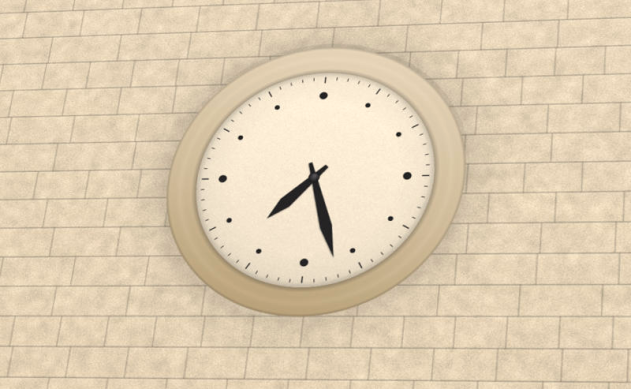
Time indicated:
7h27
